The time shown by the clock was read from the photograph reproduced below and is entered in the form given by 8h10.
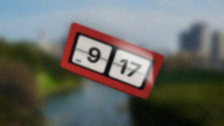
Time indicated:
9h17
